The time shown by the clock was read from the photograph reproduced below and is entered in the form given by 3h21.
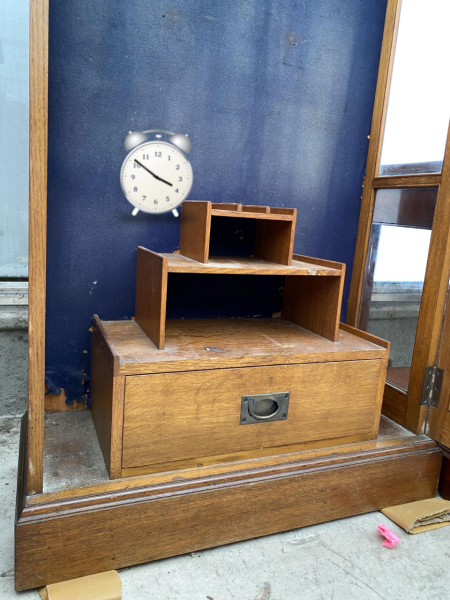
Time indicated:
3h51
